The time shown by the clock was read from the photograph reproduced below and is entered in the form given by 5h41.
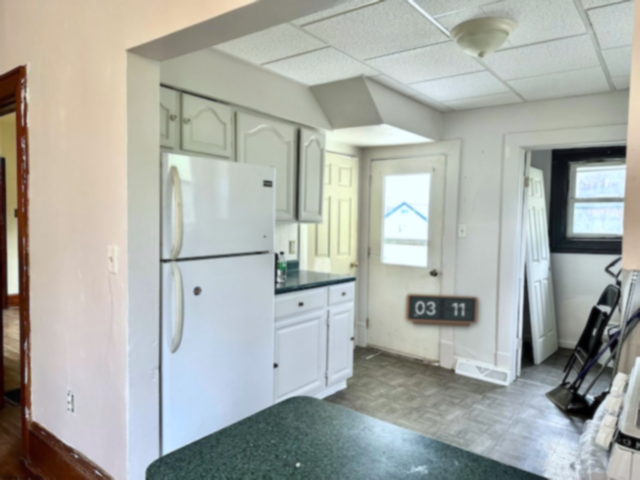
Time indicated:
3h11
